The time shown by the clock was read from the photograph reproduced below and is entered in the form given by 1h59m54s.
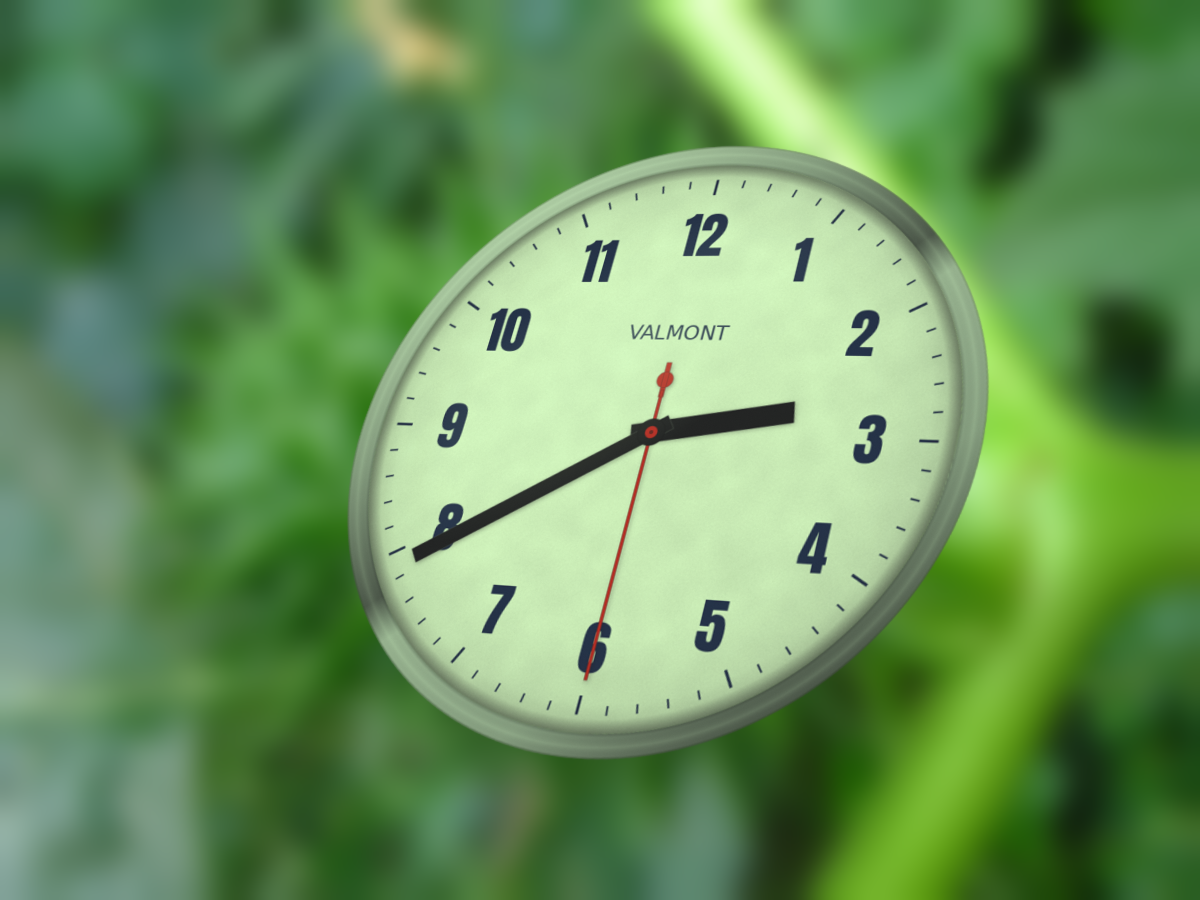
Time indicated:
2h39m30s
